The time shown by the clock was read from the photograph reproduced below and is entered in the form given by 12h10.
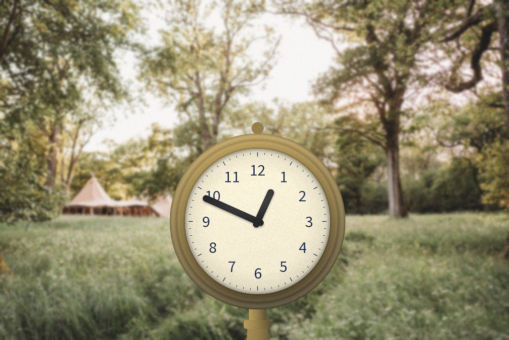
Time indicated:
12h49
